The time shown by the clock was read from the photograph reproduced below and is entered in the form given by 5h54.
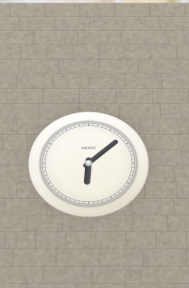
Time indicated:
6h08
